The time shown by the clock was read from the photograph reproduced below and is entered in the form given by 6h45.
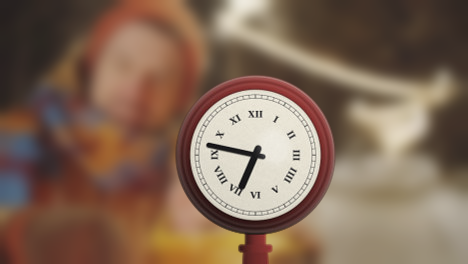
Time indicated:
6h47
